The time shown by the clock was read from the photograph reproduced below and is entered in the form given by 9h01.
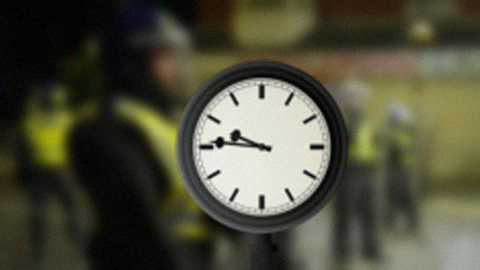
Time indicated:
9h46
